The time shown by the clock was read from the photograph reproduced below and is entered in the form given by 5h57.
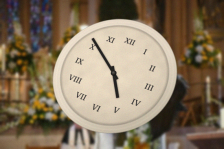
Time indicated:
4h51
